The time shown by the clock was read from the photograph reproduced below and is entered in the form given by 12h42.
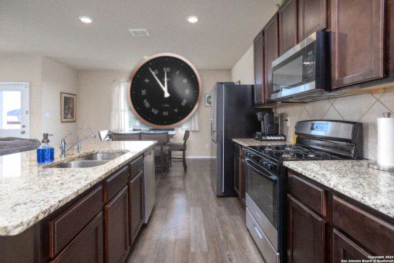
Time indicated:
11h54
